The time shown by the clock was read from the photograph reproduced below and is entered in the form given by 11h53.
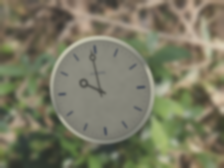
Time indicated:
9h59
